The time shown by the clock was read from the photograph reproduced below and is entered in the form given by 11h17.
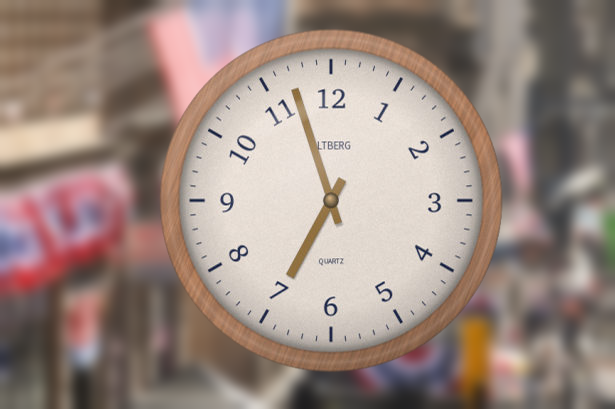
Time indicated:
6h57
